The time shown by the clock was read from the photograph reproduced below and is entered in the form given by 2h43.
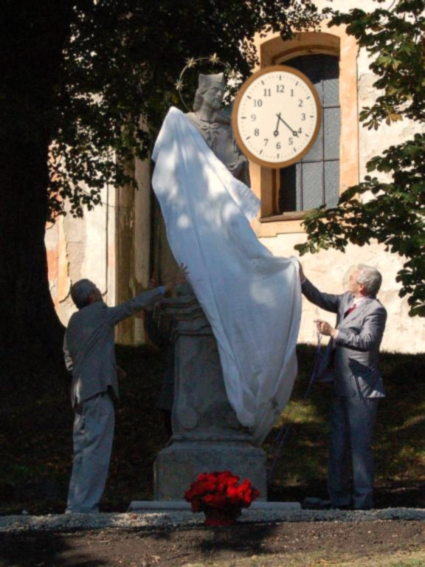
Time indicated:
6h22
